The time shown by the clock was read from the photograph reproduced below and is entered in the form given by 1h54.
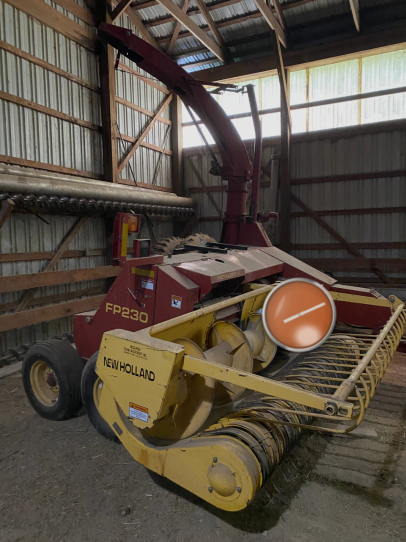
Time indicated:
8h11
